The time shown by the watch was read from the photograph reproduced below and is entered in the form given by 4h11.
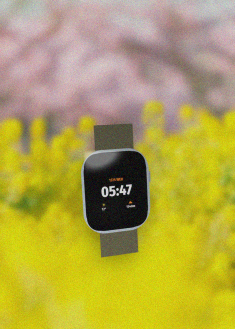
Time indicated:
5h47
